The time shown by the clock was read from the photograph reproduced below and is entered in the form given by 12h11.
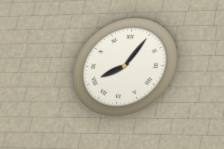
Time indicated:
8h05
